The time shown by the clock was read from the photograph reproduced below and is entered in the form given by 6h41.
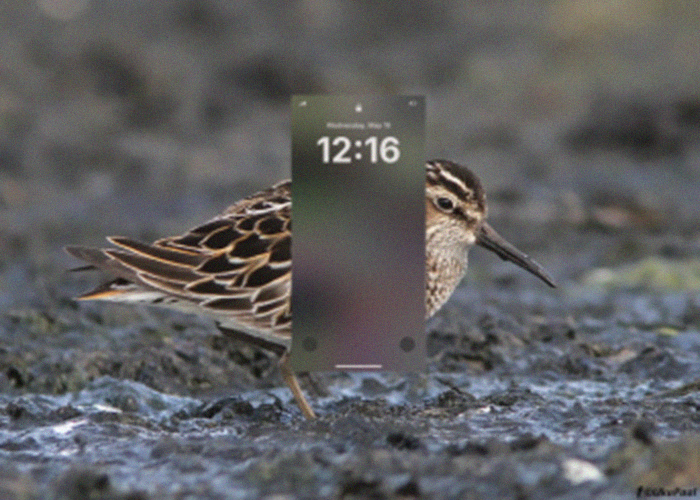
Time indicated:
12h16
